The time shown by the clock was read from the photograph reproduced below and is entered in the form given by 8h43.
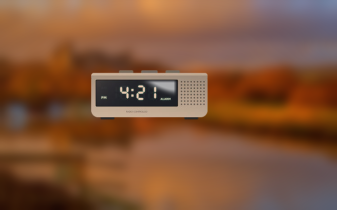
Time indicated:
4h21
